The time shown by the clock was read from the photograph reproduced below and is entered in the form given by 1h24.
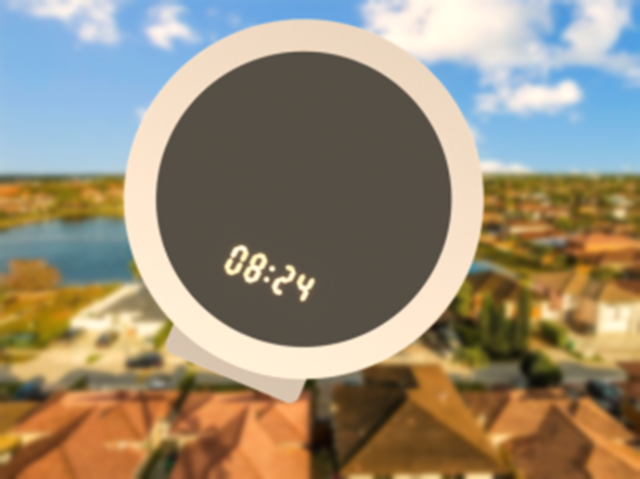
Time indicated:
8h24
